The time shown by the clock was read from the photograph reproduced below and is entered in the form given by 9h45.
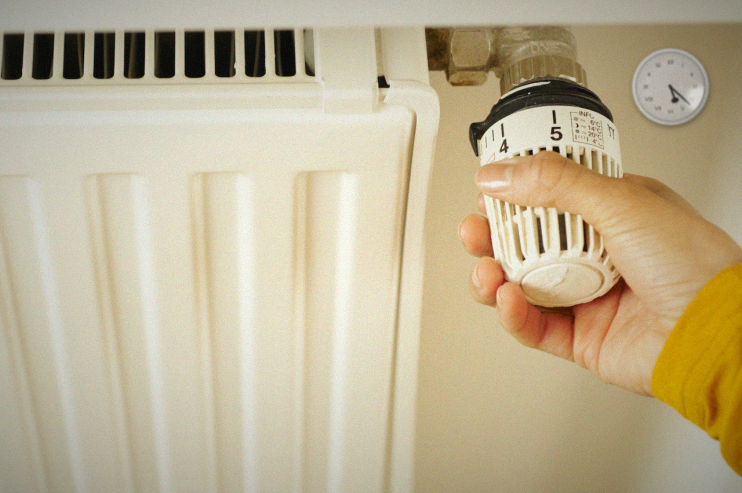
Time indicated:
5h22
